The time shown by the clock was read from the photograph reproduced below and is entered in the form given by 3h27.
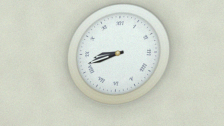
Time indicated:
8h42
